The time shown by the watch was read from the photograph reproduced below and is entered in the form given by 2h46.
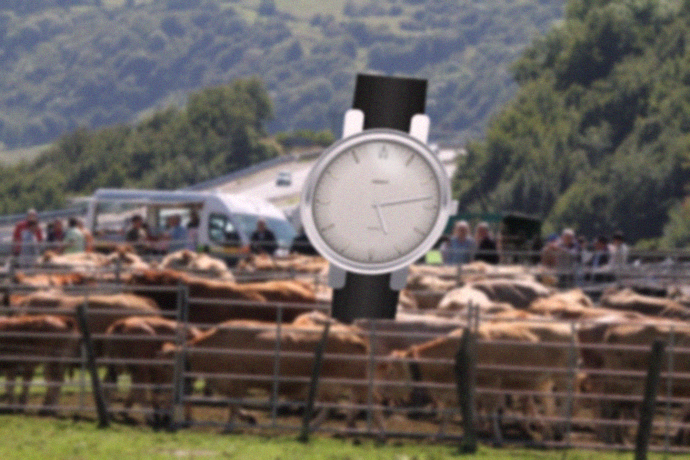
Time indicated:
5h13
